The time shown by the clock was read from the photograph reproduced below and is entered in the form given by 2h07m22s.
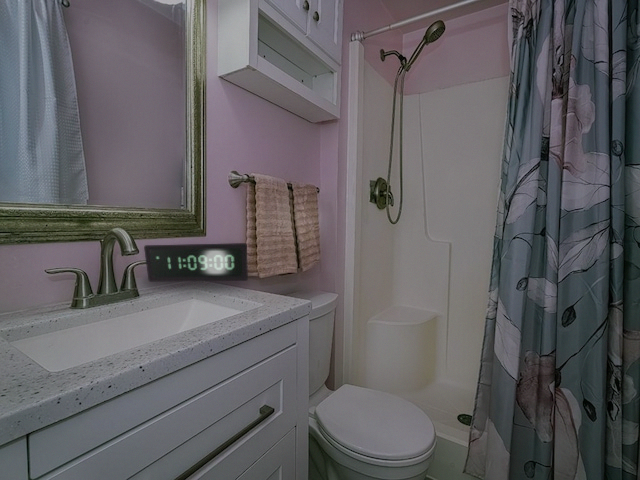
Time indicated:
11h09m00s
